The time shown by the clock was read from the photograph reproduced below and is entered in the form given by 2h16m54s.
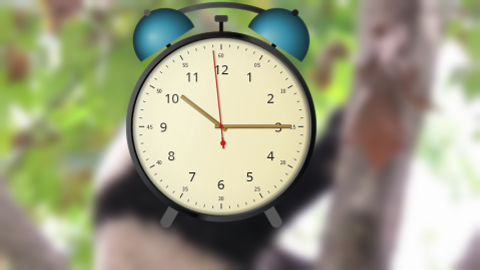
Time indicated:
10h14m59s
